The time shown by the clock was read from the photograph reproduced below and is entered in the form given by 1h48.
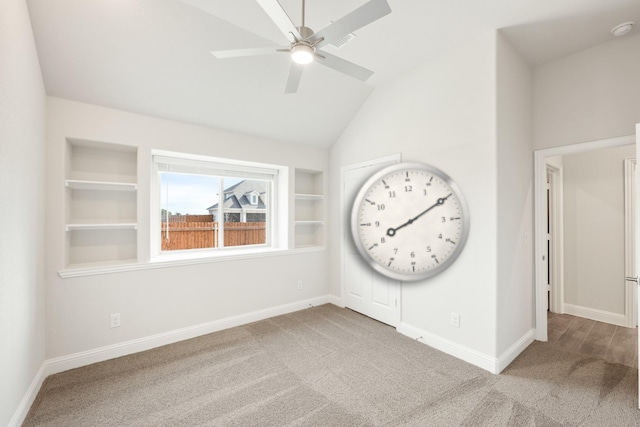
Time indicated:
8h10
